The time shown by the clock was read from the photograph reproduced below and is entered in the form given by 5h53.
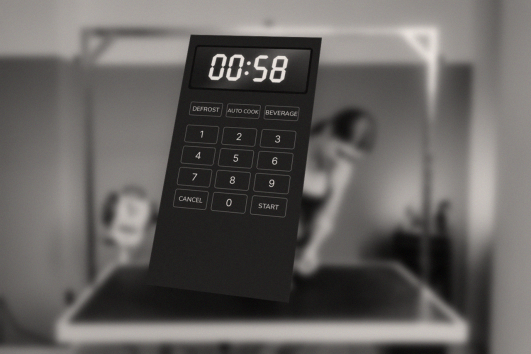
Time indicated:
0h58
